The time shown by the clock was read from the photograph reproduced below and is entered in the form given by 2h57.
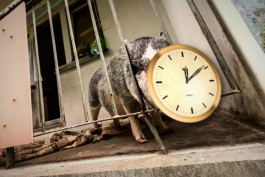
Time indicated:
12h09
